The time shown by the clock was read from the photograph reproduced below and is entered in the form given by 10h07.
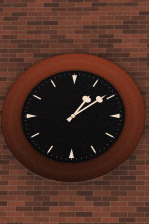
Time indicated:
1h09
